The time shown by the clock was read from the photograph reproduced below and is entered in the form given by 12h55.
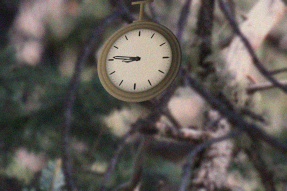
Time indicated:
8h46
